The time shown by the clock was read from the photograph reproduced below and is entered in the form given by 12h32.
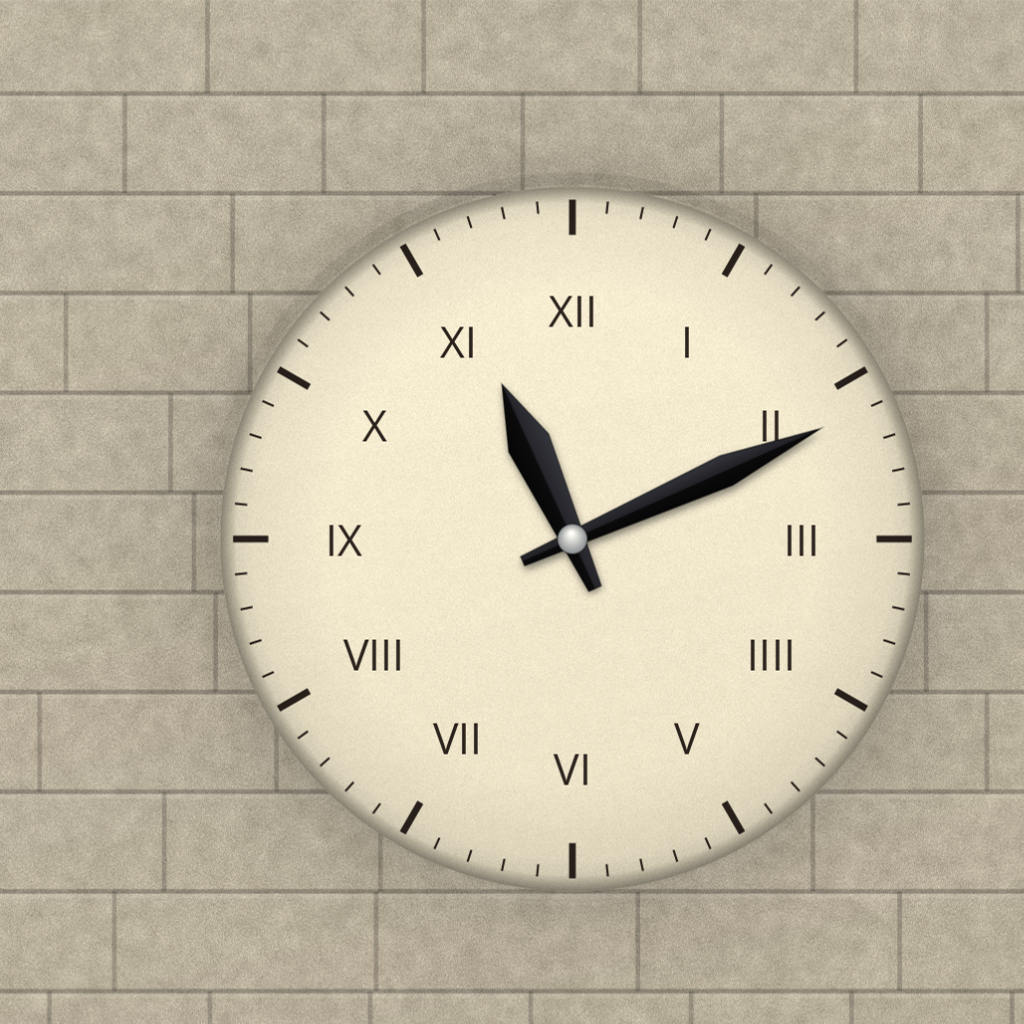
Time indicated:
11h11
